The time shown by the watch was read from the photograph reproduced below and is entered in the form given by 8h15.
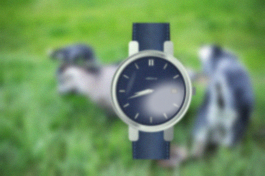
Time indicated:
8h42
